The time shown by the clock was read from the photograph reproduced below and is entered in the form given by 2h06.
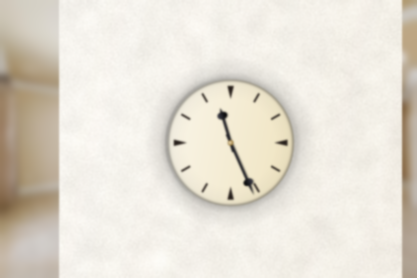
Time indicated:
11h26
